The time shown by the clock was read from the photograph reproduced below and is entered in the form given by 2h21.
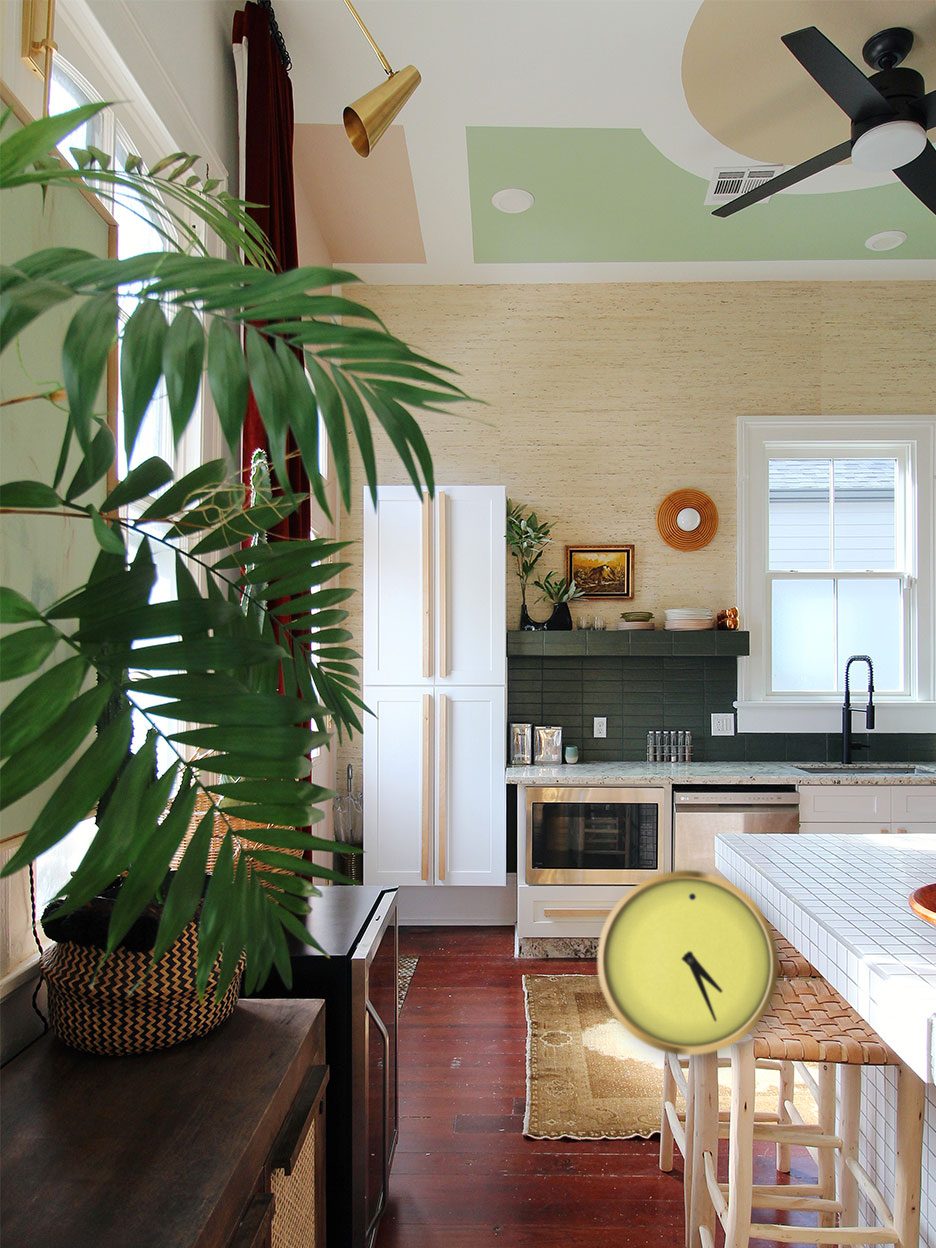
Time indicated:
4h26
